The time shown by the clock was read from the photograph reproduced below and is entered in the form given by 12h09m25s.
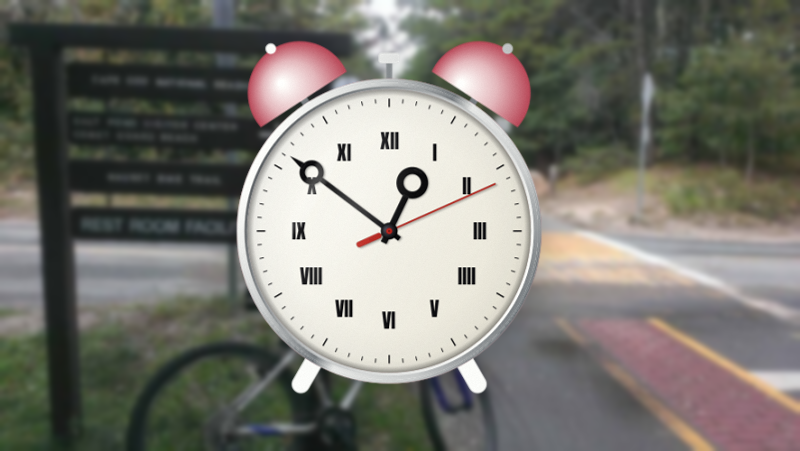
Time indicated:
12h51m11s
